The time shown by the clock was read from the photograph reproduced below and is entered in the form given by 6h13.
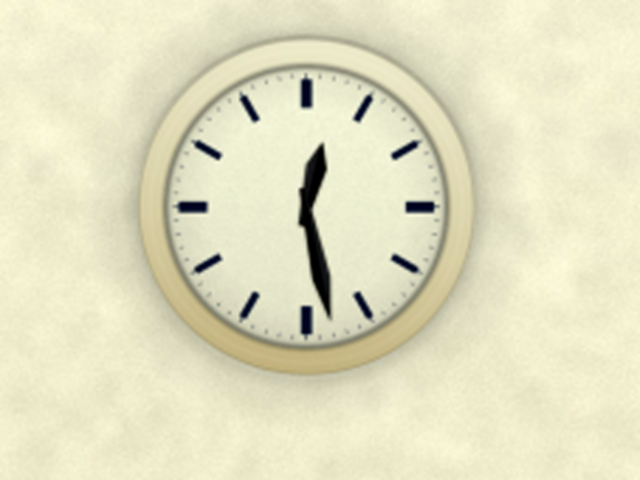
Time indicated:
12h28
